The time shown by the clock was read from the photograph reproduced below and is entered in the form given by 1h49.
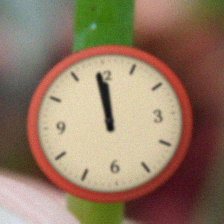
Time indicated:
11h59
